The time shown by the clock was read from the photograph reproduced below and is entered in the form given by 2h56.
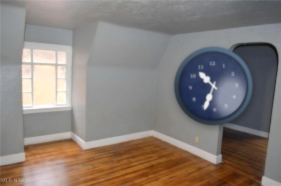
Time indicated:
10h34
